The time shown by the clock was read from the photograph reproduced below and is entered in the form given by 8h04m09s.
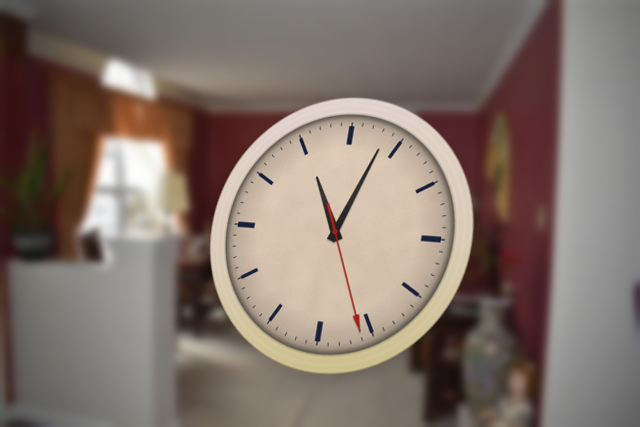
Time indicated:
11h03m26s
